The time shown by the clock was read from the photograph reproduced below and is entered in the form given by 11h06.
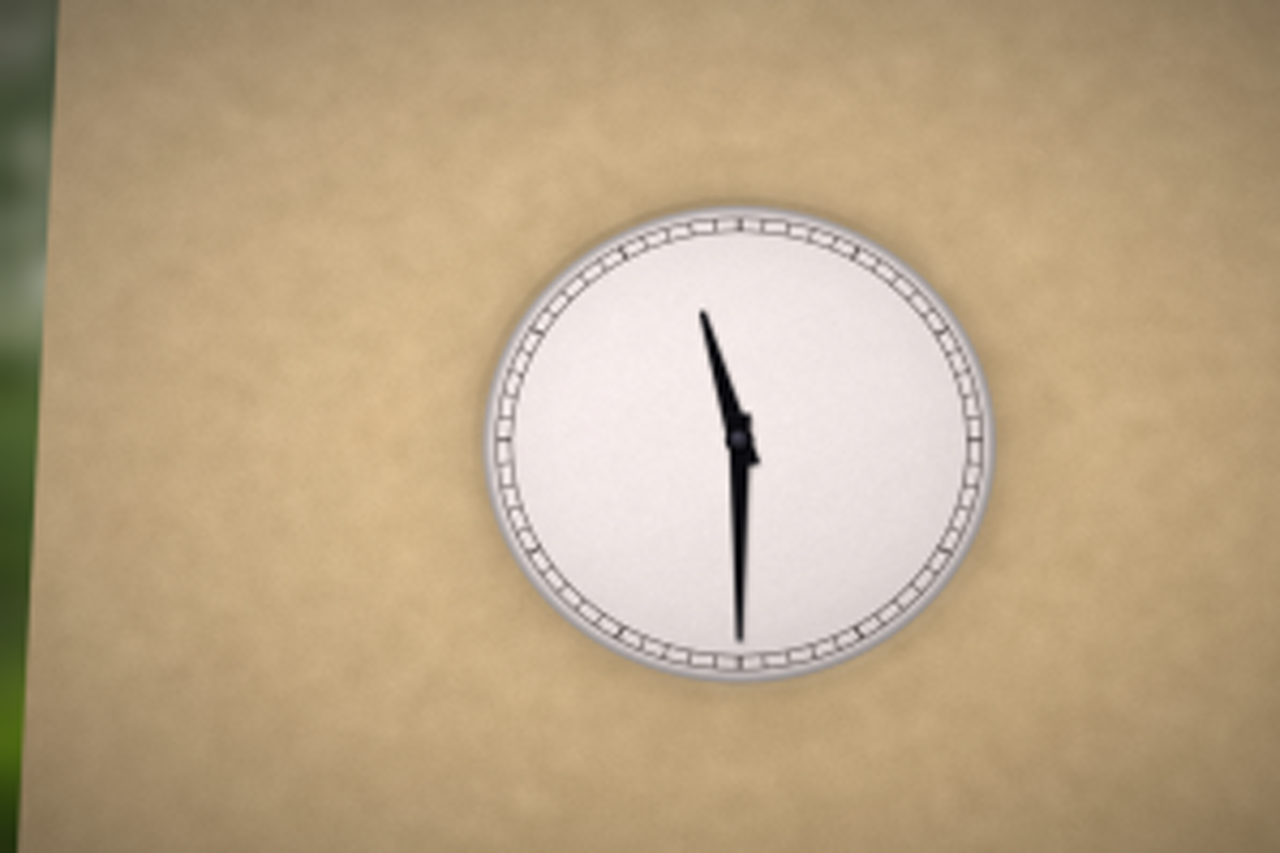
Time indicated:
11h30
